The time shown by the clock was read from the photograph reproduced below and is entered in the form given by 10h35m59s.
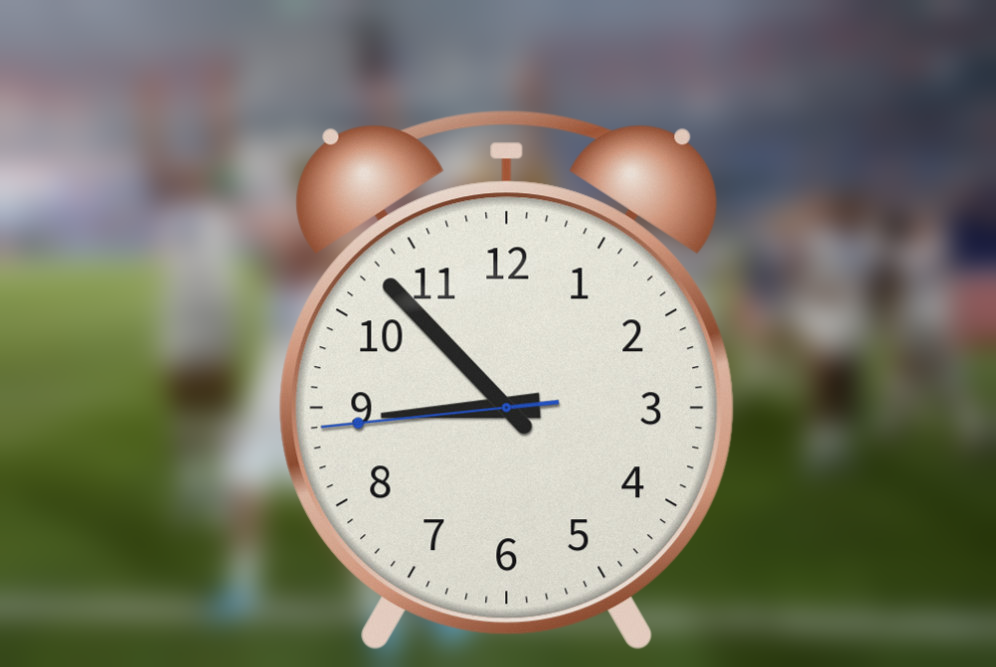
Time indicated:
8h52m44s
